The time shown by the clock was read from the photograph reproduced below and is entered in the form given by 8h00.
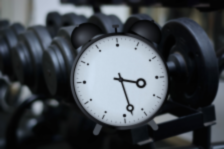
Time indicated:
3h28
